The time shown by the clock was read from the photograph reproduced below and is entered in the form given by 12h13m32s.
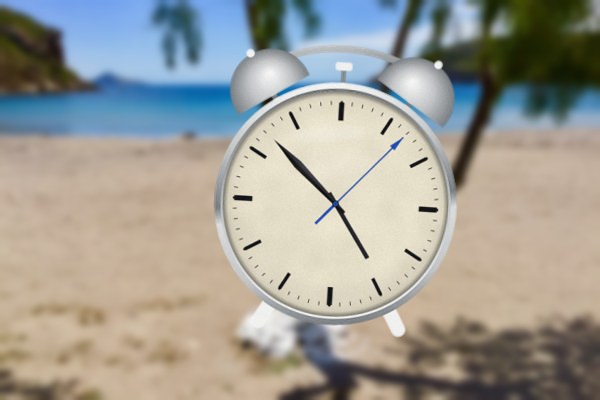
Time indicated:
4h52m07s
